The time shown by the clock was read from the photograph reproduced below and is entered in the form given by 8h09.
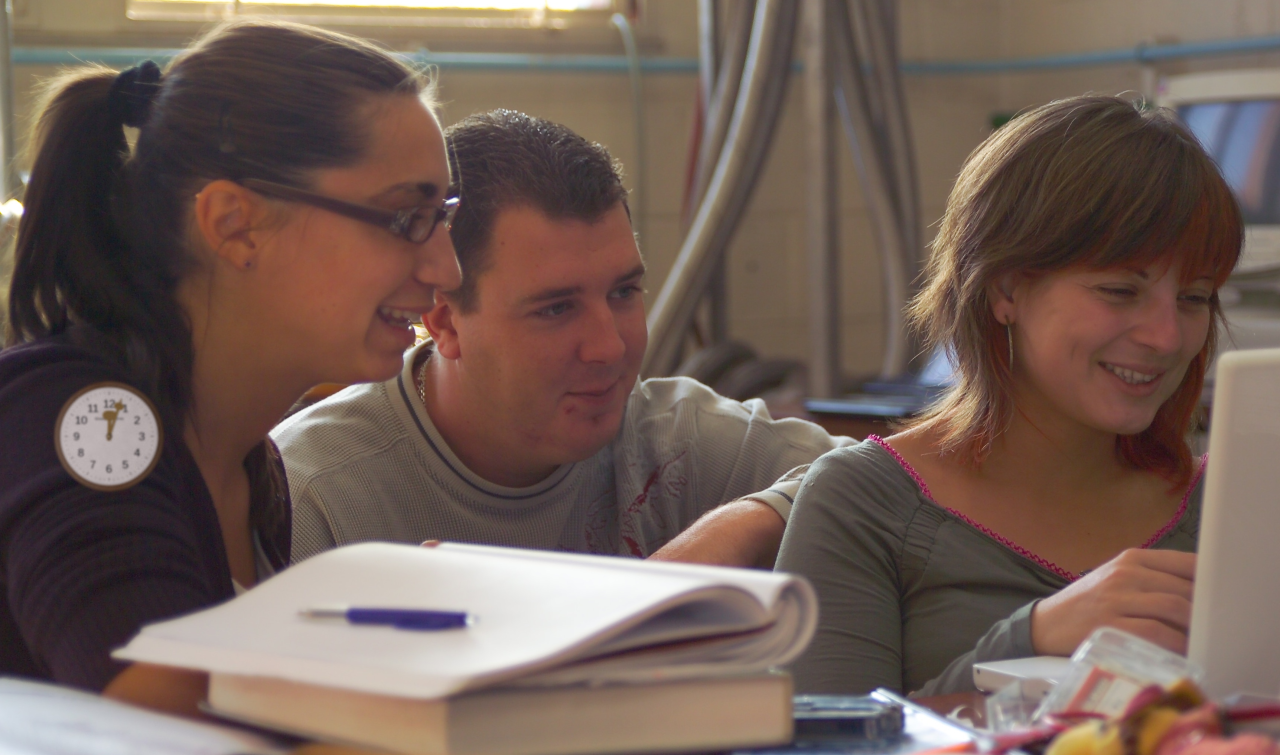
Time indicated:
12h03
